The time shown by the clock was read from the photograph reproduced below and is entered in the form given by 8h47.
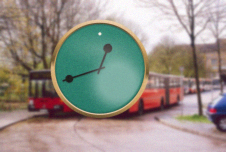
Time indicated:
12h42
